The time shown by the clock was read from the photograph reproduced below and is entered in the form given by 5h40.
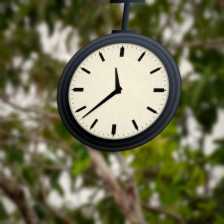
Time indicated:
11h38
